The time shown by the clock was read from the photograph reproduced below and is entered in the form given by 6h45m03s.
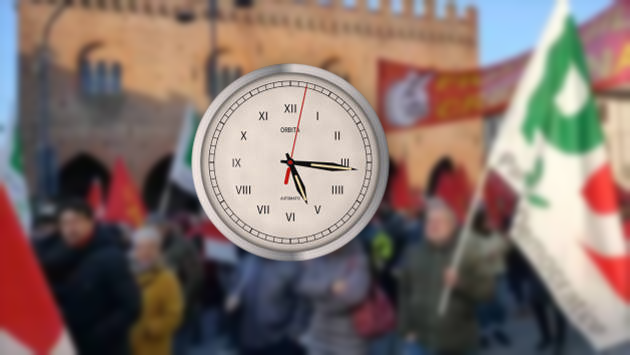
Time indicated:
5h16m02s
